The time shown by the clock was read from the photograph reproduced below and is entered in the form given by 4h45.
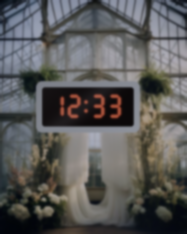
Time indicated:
12h33
